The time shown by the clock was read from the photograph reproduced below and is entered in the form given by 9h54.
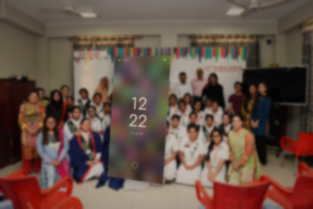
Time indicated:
12h22
